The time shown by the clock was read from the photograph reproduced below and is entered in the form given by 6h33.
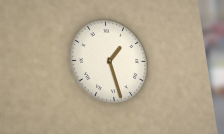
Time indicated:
1h28
